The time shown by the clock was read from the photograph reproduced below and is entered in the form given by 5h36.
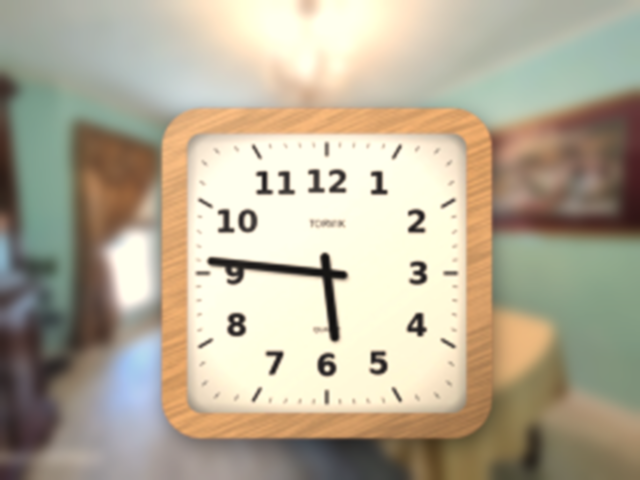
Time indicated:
5h46
